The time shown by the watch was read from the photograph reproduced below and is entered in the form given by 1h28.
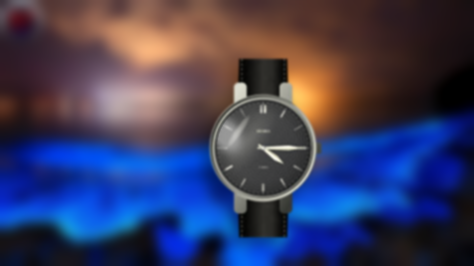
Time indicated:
4h15
